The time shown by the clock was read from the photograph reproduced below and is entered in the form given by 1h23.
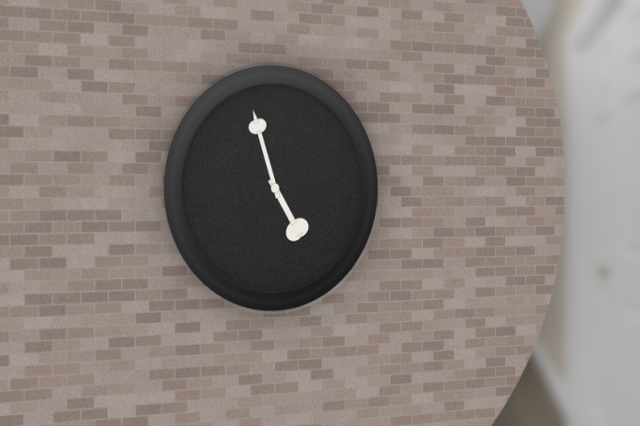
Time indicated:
4h57
